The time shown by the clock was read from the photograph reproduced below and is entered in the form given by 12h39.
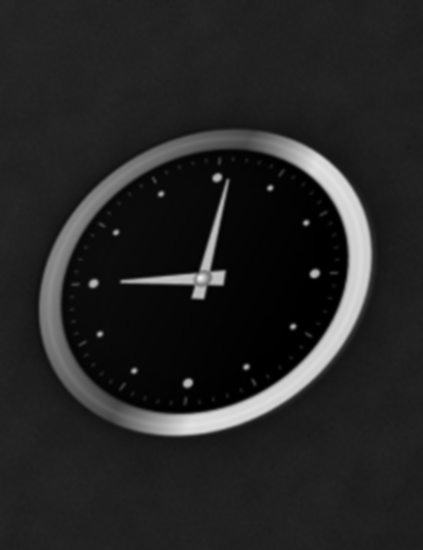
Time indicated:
9h01
